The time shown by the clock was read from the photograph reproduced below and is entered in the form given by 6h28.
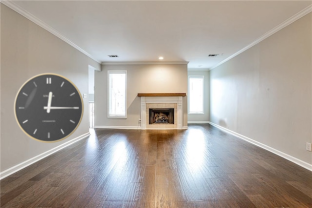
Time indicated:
12h15
